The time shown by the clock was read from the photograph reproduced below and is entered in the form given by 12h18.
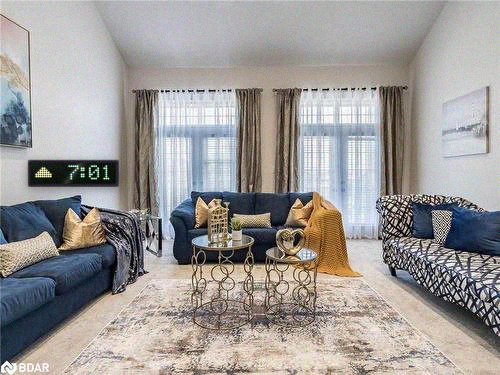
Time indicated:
7h01
